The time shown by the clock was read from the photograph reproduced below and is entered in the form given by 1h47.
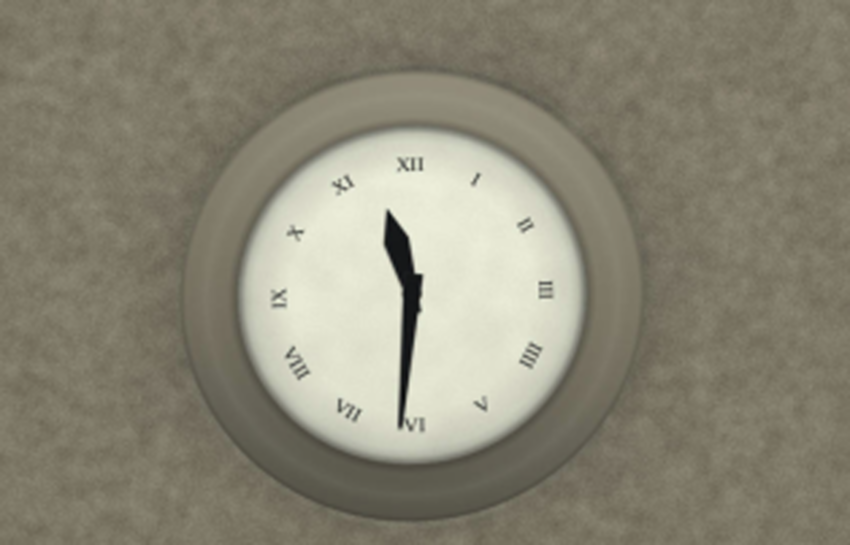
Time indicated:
11h31
